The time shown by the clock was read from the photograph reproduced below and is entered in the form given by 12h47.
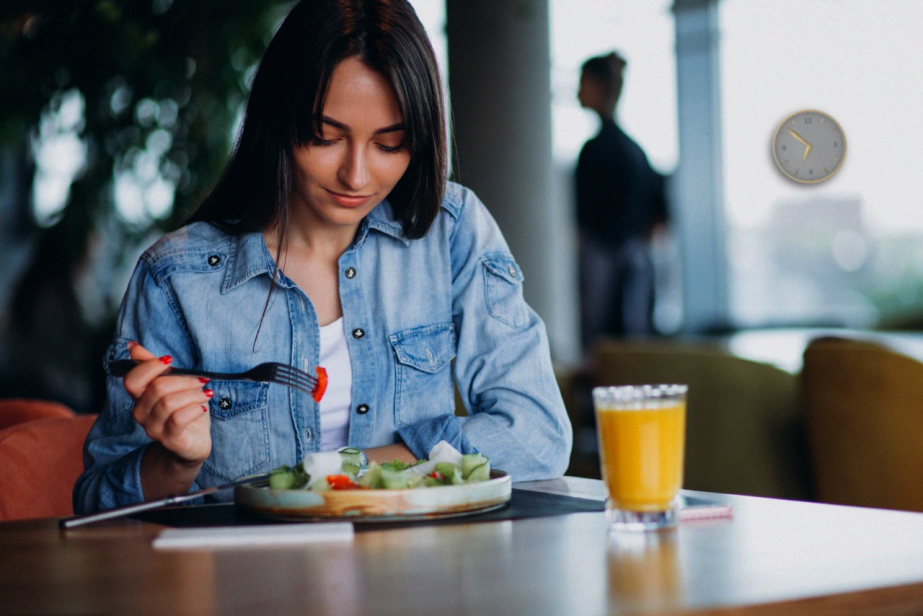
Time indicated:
6h52
